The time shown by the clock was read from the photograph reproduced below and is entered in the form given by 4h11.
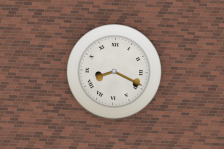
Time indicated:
8h19
